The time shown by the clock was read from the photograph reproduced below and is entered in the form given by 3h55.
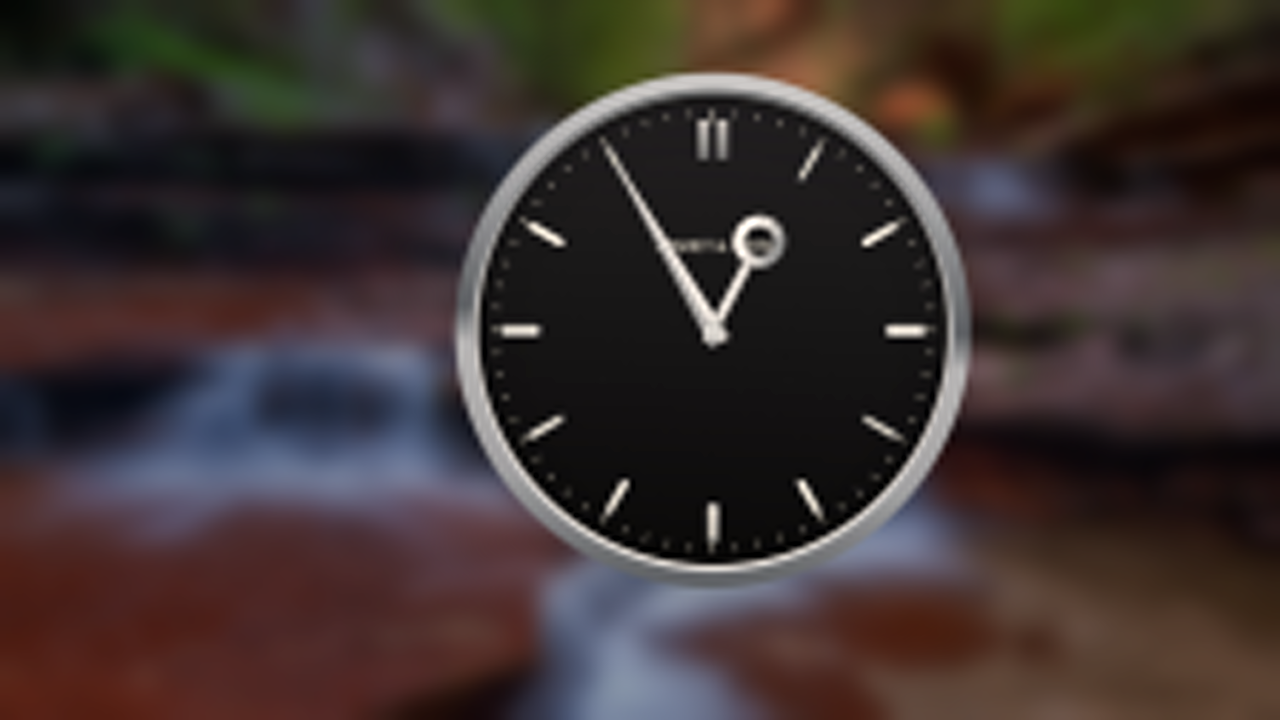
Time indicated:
12h55
